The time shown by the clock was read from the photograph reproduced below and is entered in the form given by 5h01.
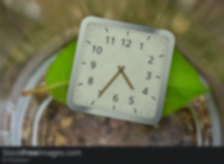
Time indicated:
4h35
